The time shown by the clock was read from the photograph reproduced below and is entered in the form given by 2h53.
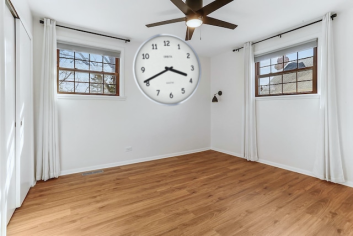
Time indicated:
3h41
